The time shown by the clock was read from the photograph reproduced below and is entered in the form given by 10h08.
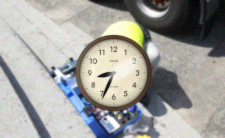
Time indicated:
8h34
